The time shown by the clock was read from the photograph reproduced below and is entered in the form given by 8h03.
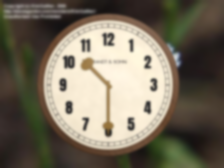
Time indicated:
10h30
